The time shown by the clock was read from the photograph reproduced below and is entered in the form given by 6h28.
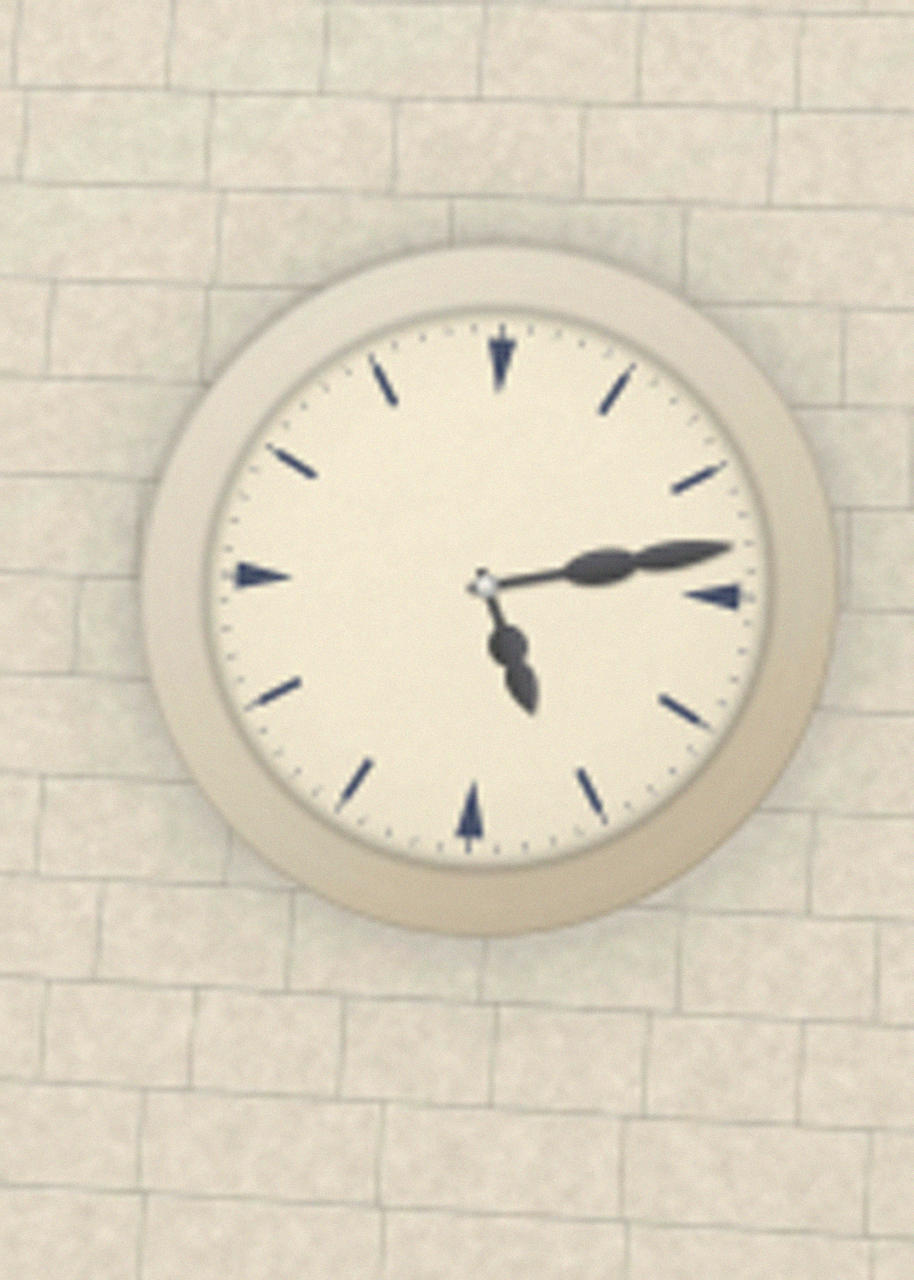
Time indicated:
5h13
